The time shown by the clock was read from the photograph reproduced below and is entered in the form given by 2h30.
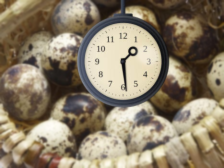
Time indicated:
1h29
